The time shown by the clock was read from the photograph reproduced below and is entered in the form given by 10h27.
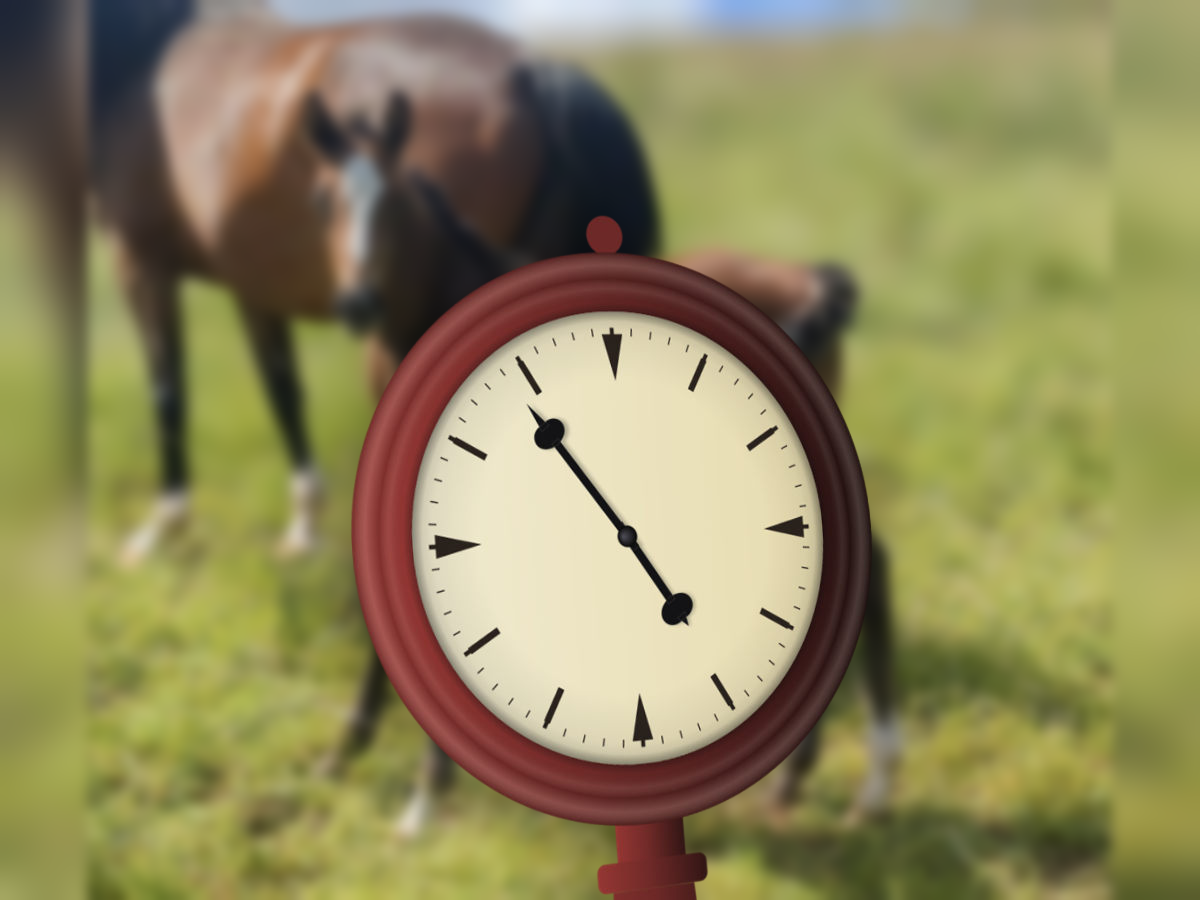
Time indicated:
4h54
